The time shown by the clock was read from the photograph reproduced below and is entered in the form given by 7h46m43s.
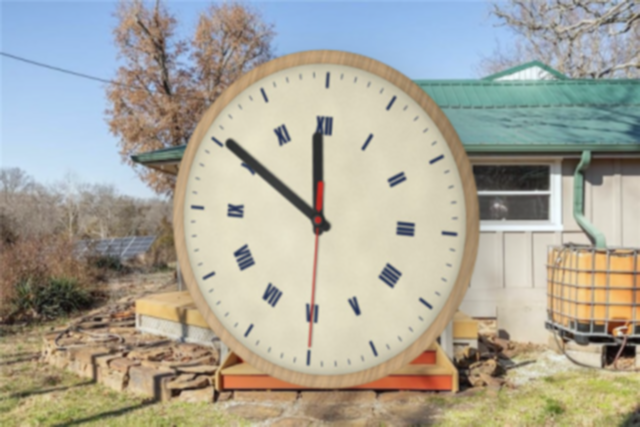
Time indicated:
11h50m30s
